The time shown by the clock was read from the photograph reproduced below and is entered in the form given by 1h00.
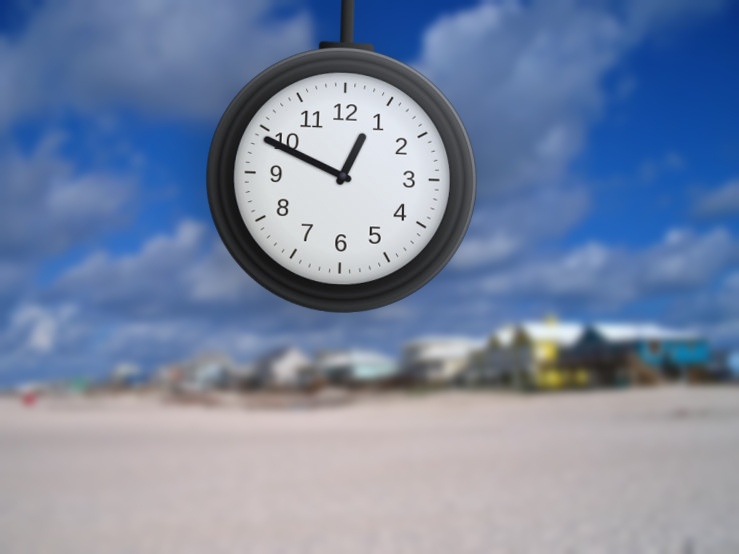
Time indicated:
12h49
